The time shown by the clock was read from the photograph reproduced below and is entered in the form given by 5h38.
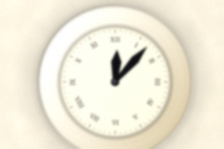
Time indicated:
12h07
